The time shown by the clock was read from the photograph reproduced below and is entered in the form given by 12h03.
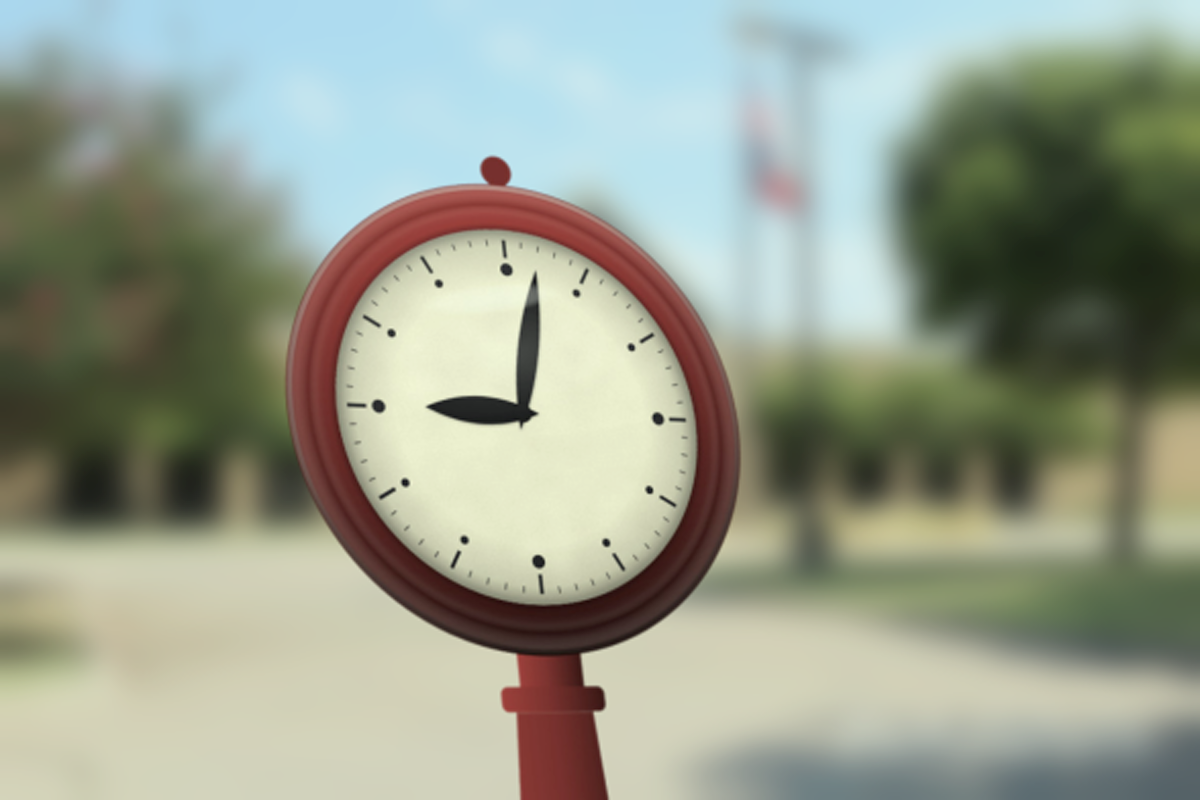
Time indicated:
9h02
